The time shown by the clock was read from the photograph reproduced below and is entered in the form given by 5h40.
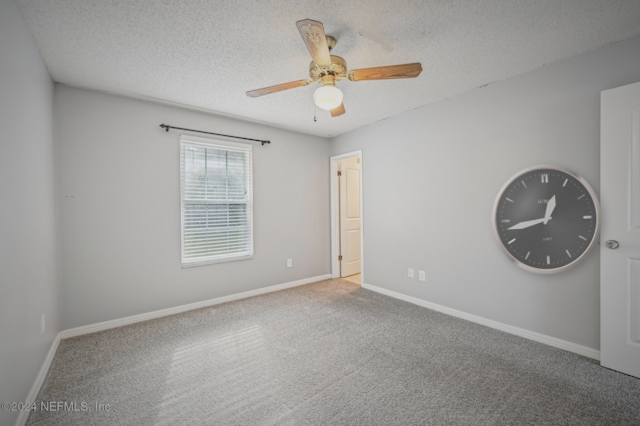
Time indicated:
12h43
